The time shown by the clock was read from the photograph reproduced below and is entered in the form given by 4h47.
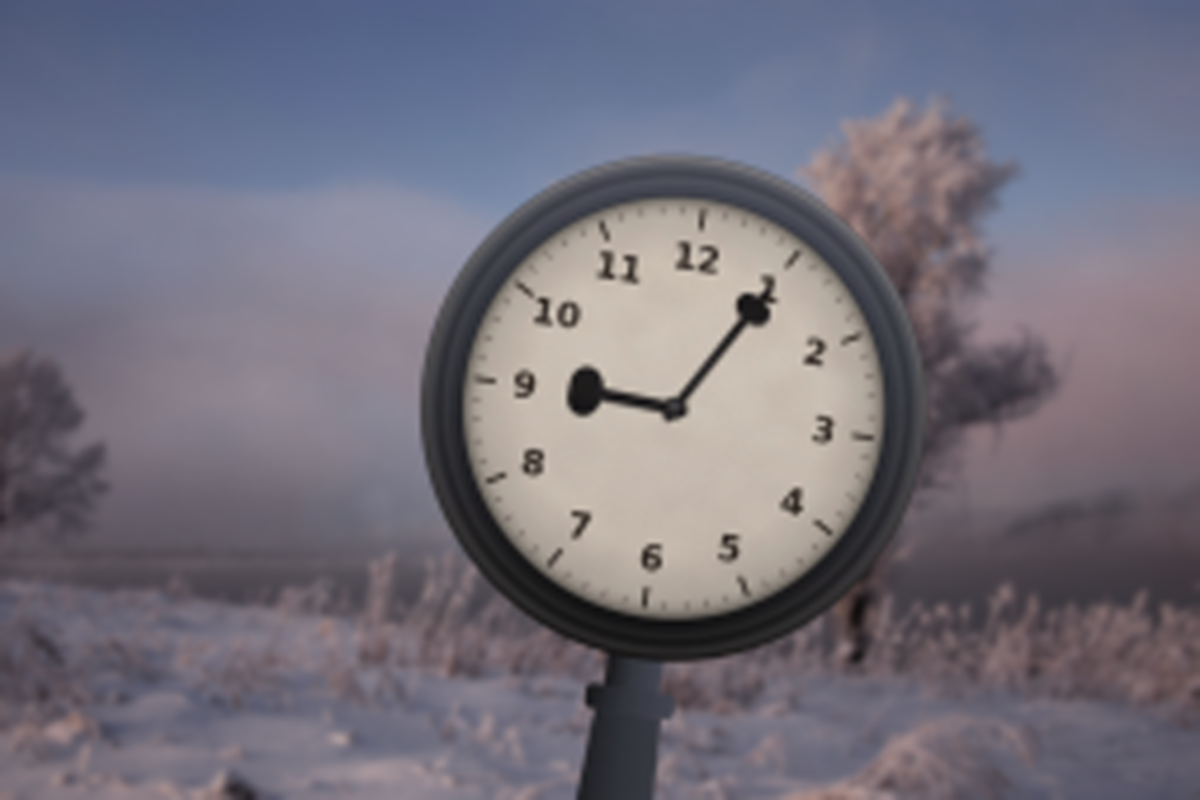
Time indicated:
9h05
